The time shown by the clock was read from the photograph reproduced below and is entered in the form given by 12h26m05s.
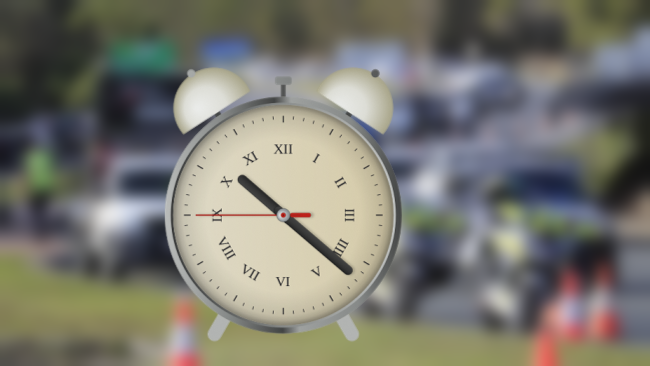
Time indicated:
10h21m45s
